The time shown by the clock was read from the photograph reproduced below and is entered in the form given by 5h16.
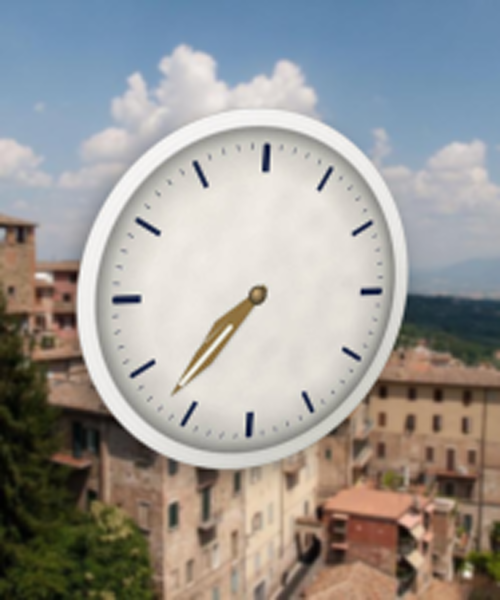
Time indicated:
7h37
